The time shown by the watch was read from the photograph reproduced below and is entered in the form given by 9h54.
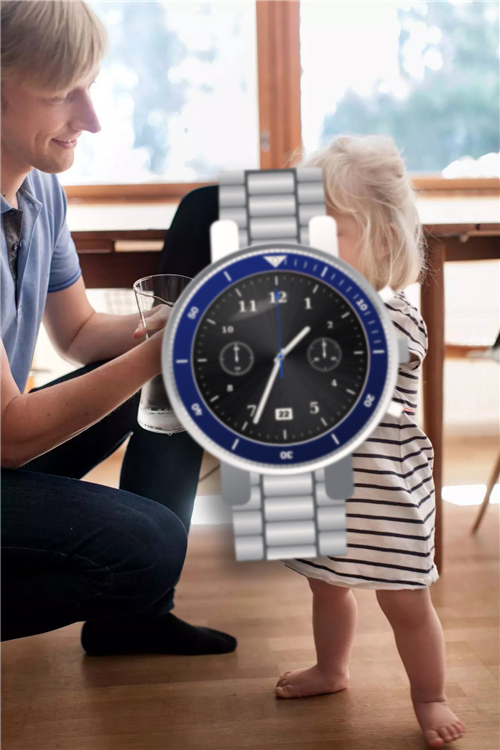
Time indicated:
1h34
